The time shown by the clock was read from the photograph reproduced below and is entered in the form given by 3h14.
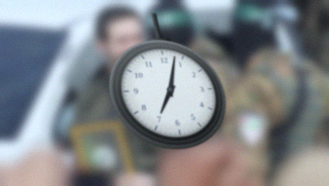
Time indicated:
7h03
